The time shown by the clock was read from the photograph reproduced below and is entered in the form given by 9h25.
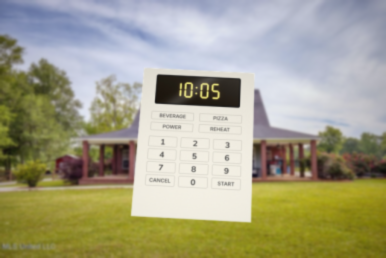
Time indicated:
10h05
